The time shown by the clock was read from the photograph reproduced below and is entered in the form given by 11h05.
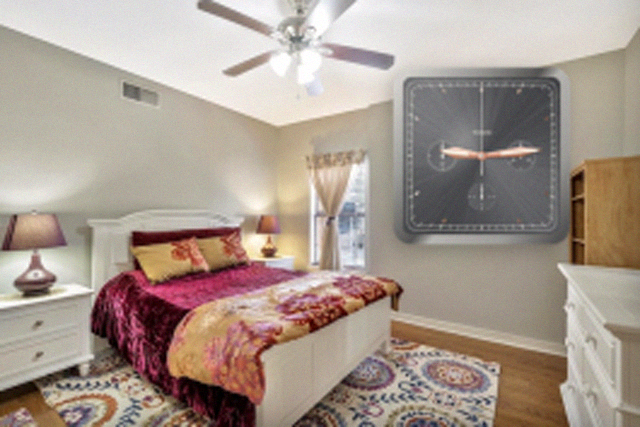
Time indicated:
9h14
